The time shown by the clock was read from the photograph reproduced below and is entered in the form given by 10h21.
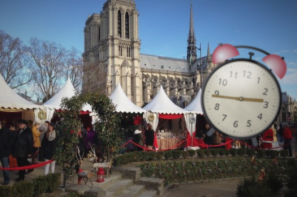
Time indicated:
2h44
